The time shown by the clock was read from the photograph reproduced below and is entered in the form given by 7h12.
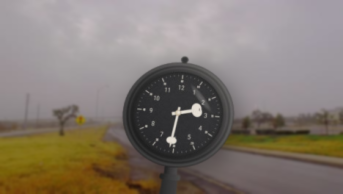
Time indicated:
2h31
